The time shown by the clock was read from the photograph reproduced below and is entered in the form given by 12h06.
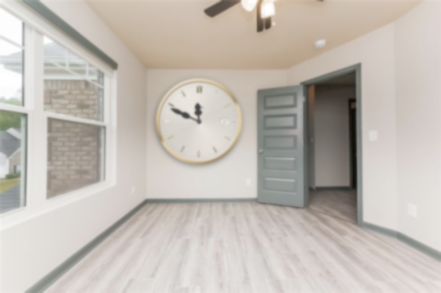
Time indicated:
11h49
